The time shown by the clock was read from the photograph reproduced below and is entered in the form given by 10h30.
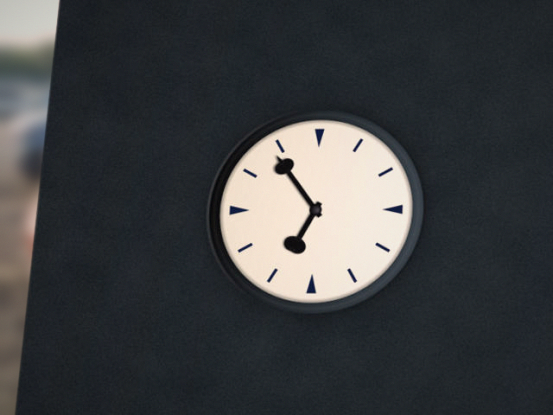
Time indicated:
6h54
